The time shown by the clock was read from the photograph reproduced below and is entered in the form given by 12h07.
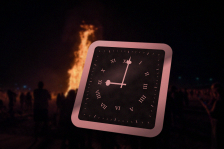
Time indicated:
9h01
